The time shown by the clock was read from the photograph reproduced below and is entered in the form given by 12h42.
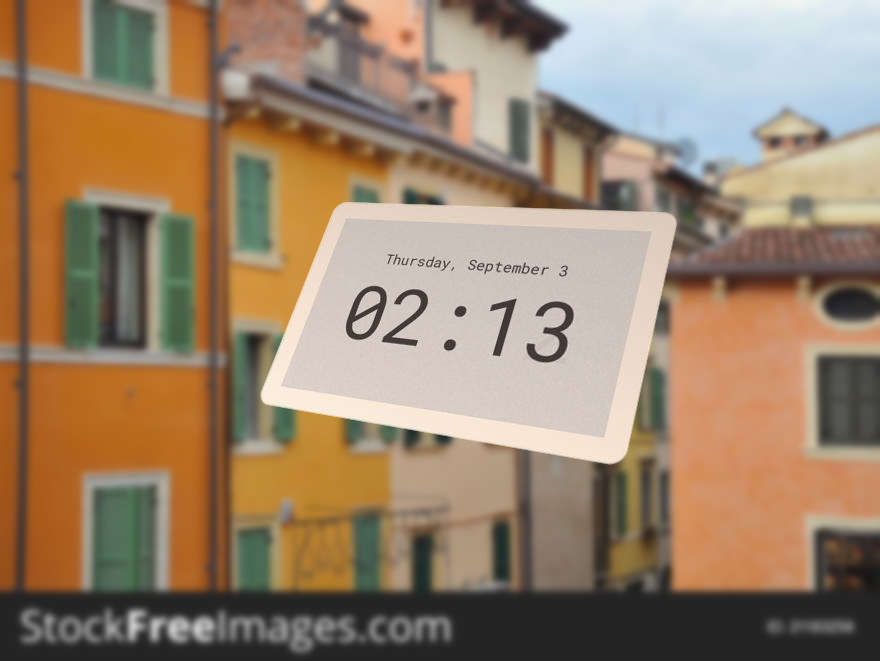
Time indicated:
2h13
